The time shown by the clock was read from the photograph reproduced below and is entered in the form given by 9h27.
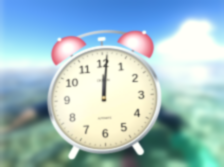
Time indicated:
12h01
